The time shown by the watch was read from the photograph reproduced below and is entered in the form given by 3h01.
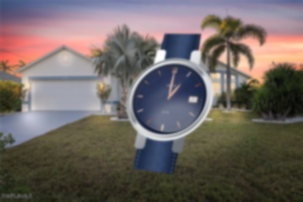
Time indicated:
1h00
